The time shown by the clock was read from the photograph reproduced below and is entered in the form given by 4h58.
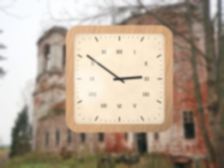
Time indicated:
2h51
